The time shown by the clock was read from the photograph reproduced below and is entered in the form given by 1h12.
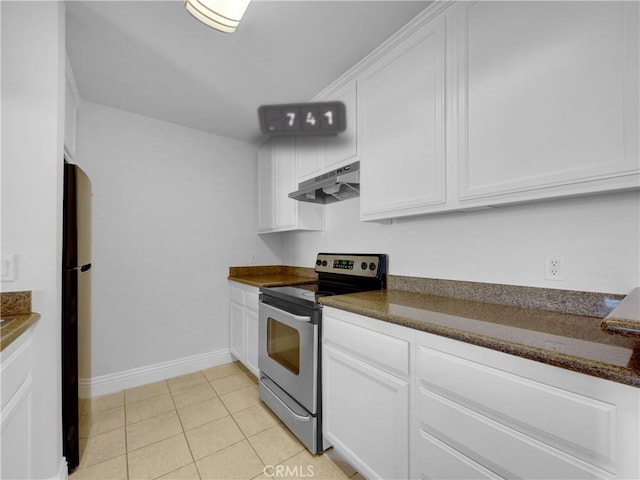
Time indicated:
7h41
